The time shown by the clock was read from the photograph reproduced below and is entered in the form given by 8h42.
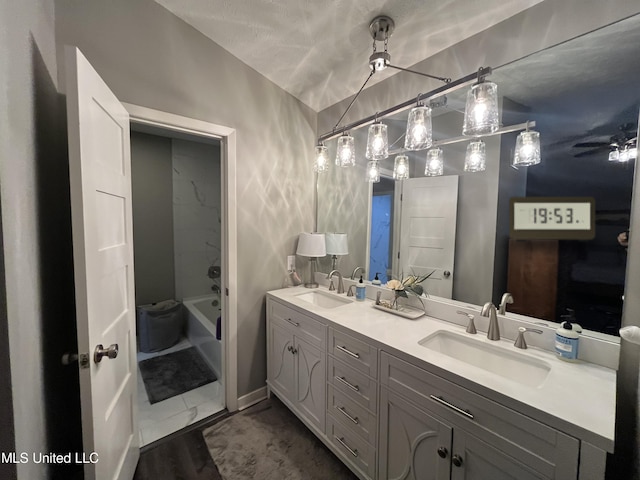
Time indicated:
19h53
